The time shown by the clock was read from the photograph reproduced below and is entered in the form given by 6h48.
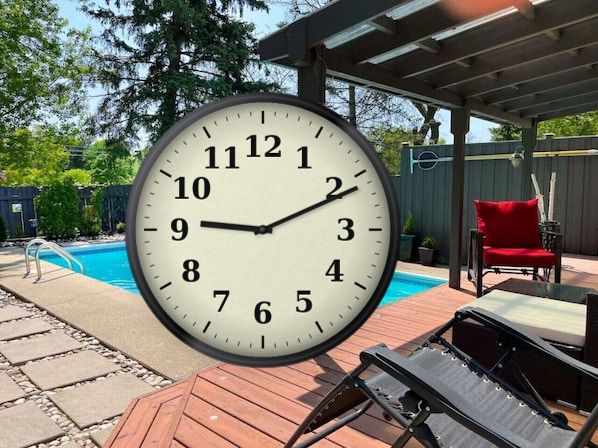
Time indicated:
9h11
